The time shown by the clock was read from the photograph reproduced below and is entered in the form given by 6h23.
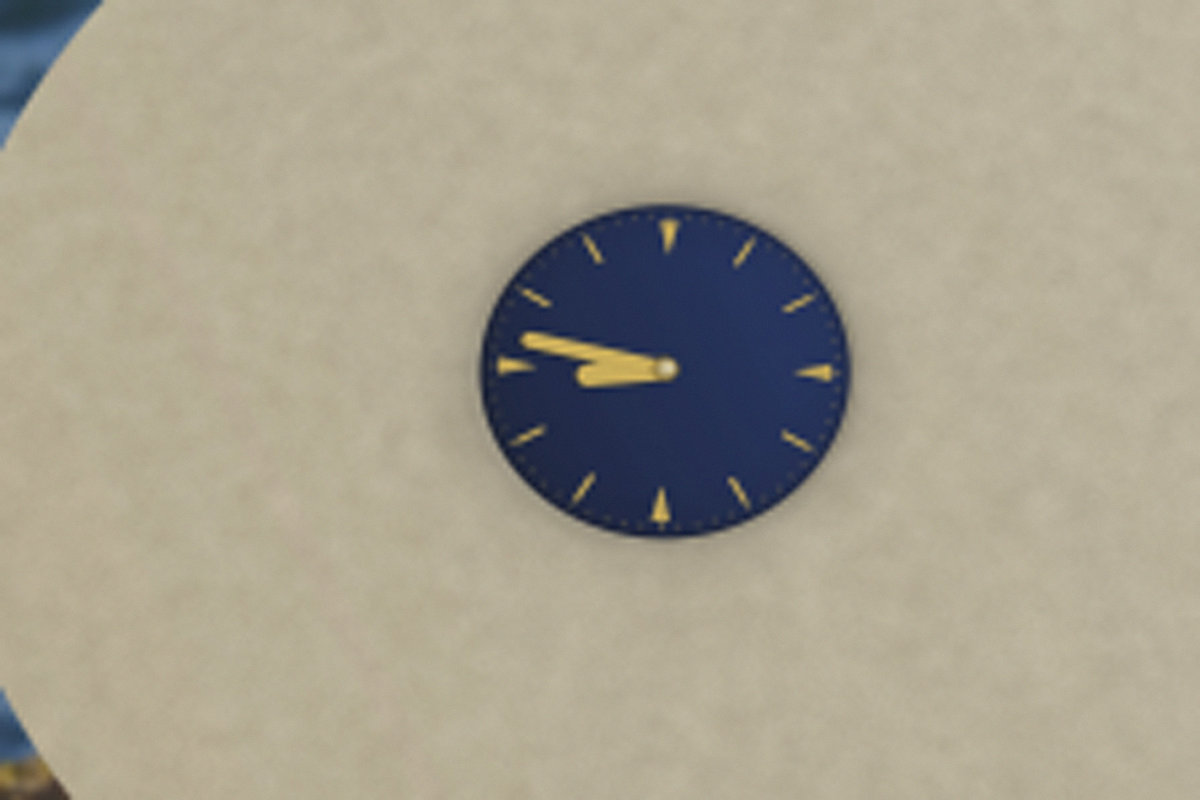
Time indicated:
8h47
